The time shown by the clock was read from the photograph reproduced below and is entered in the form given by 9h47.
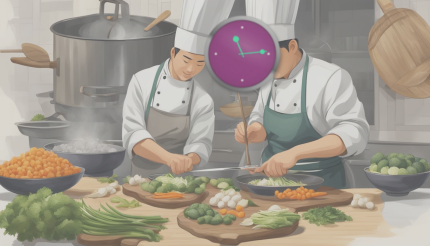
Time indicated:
11h14
